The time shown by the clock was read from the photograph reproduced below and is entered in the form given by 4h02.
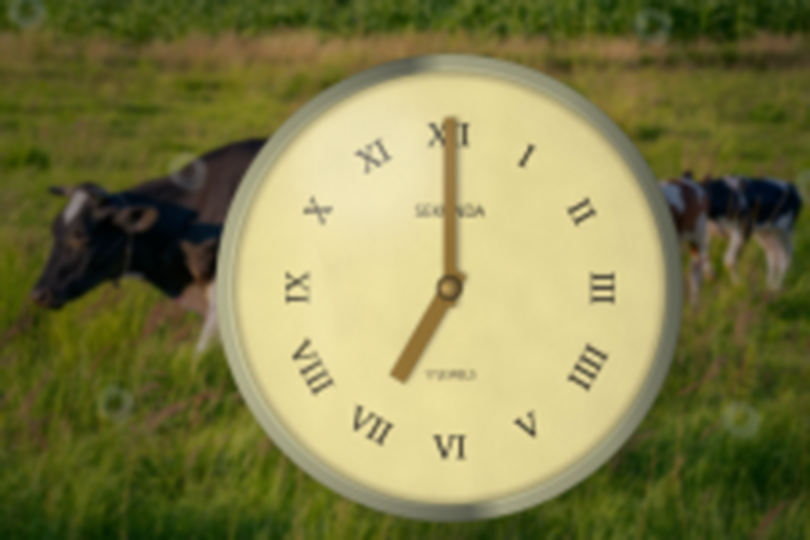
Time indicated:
7h00
